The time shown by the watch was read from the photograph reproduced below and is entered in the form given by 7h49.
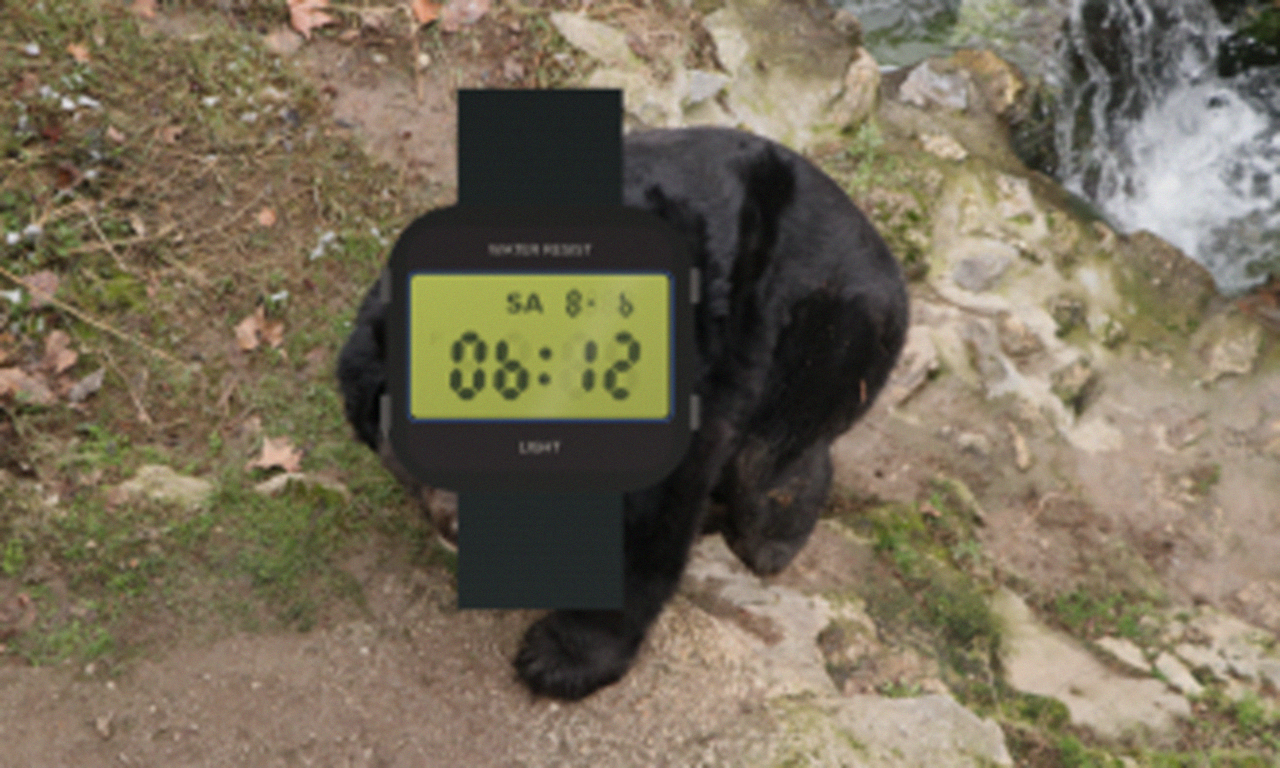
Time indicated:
6h12
